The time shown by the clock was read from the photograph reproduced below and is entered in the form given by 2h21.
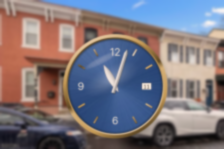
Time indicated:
11h03
